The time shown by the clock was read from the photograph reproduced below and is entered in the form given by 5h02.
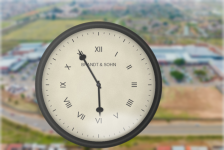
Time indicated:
5h55
